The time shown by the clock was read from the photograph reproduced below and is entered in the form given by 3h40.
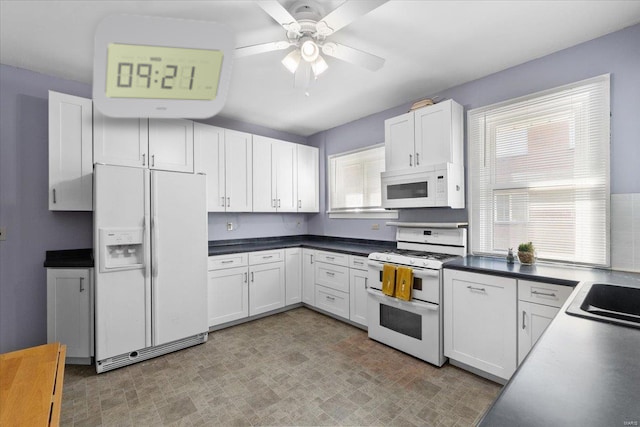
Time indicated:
9h21
